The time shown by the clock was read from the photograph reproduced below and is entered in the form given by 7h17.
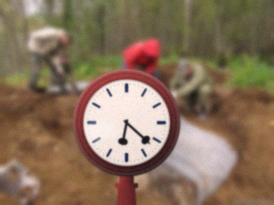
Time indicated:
6h22
